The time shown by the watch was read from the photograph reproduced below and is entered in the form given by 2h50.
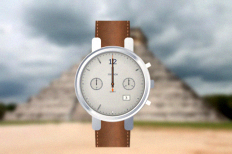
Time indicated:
12h00
